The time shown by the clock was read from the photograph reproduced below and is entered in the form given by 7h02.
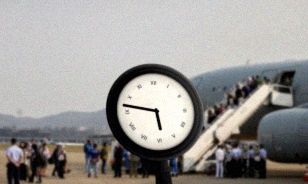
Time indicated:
5h47
